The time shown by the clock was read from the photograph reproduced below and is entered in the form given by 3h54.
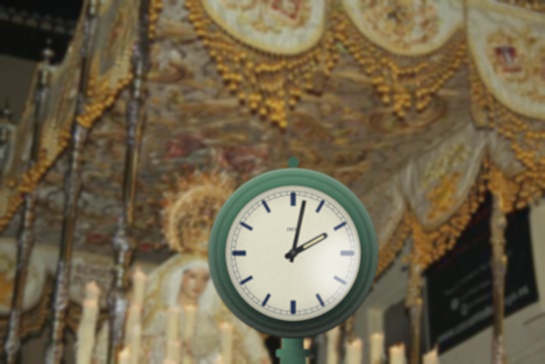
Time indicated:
2h02
